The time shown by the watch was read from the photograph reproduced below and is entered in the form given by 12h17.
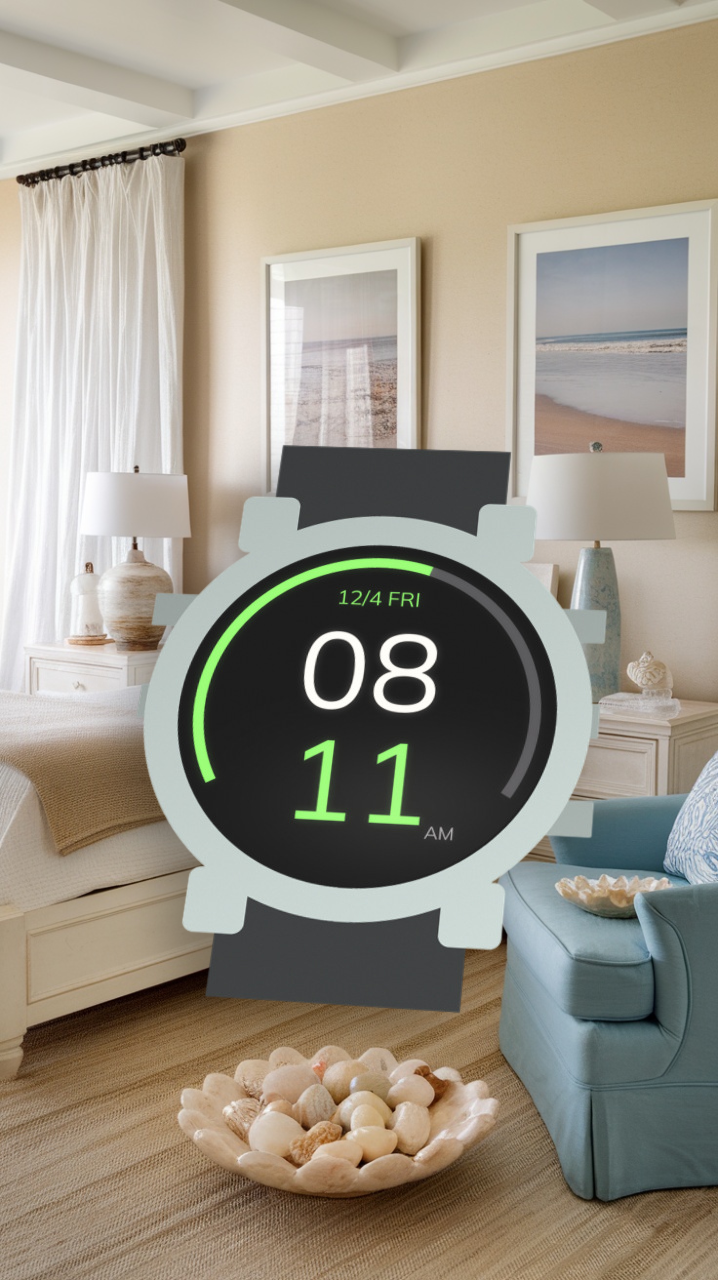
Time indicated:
8h11
